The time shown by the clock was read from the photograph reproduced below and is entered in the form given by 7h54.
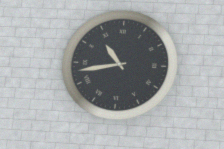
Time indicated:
10h43
